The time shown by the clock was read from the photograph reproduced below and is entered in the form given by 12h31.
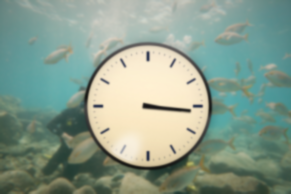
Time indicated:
3h16
